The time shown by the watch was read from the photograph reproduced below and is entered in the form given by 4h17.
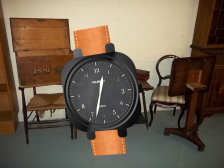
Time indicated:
12h33
